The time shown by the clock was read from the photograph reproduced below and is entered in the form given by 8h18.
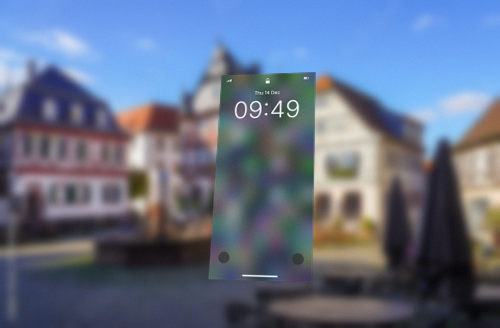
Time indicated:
9h49
